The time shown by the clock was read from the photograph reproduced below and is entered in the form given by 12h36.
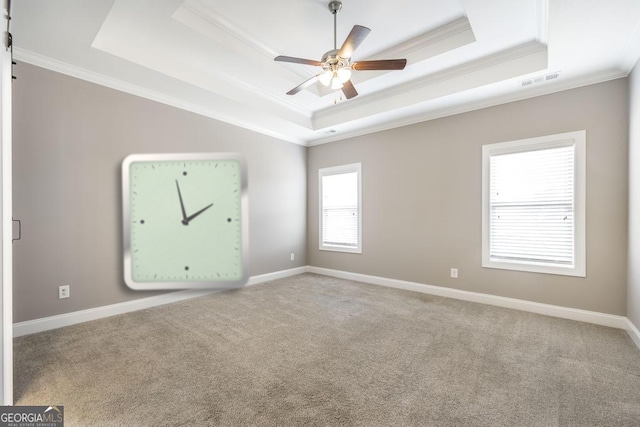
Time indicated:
1h58
